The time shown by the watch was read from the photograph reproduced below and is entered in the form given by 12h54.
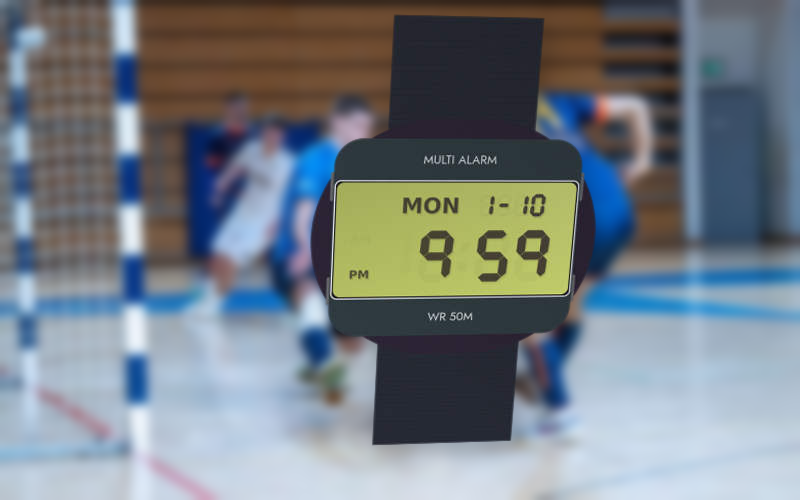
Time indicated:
9h59
